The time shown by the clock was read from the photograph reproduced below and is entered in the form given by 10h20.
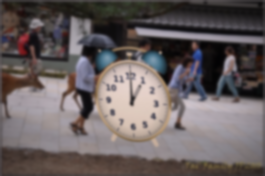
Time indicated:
1h00
